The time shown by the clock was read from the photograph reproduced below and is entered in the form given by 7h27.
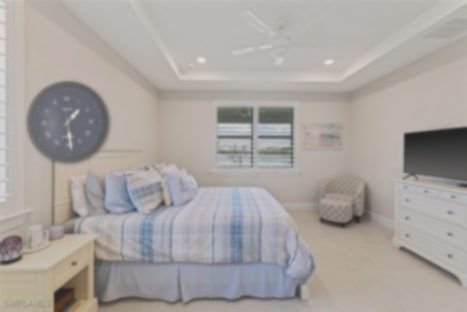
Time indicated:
1h29
